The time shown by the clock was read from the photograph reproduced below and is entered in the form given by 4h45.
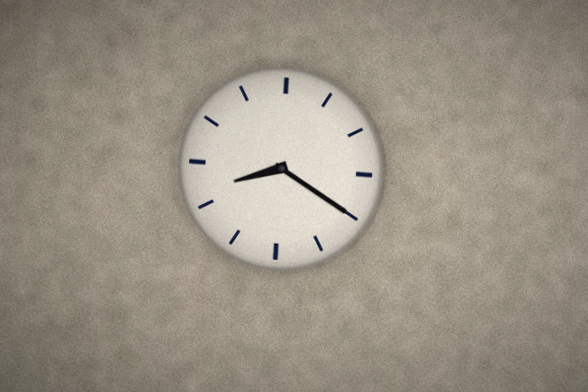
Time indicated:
8h20
